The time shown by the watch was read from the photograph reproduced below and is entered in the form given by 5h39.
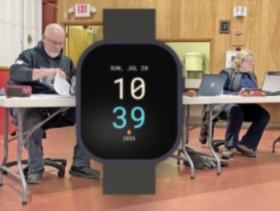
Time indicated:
10h39
